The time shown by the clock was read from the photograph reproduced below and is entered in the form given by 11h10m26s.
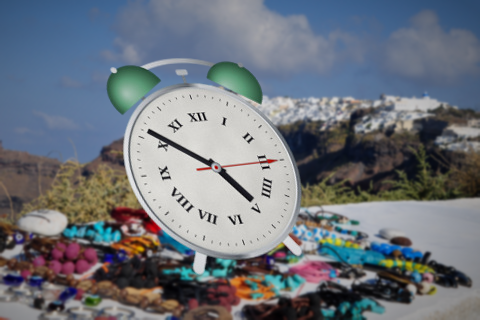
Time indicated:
4h51m15s
